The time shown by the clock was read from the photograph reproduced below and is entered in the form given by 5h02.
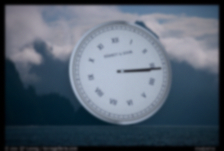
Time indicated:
3h16
